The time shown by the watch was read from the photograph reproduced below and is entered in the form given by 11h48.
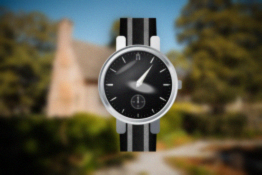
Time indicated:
1h06
